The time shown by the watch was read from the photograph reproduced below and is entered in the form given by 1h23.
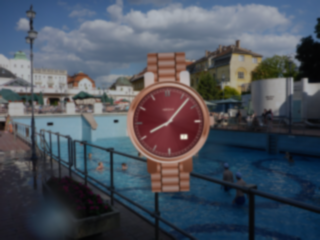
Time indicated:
8h07
